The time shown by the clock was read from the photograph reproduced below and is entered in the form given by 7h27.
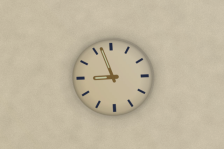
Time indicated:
8h57
